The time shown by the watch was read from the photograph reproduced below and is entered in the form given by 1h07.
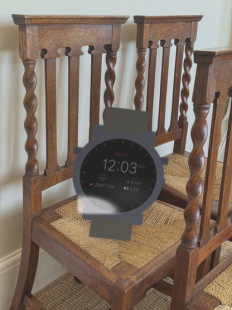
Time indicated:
12h03
